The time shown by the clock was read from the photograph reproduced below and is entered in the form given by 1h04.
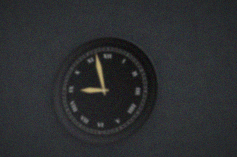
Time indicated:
8h57
